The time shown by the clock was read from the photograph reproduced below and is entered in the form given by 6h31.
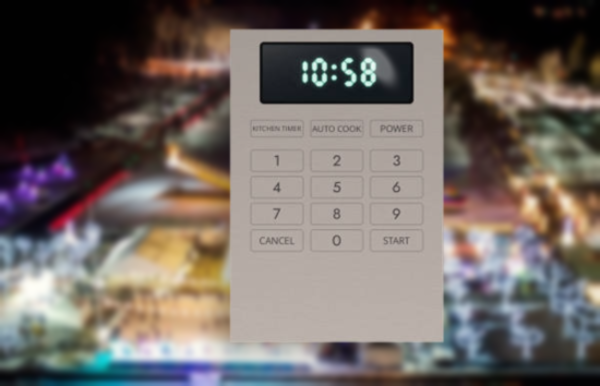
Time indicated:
10h58
